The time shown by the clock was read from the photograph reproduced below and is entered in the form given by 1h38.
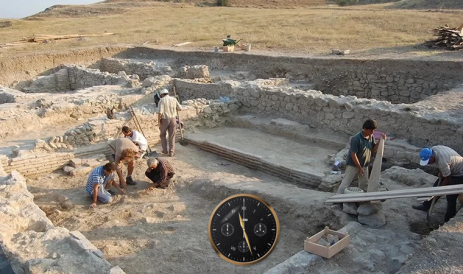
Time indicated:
11h27
